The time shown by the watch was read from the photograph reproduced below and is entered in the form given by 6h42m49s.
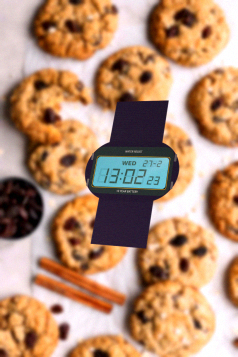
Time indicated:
13h02m23s
